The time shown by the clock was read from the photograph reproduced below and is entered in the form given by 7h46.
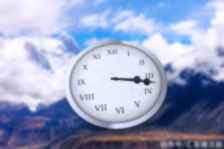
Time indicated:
3h17
